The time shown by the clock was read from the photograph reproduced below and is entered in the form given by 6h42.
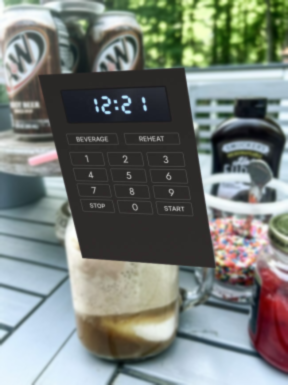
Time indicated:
12h21
